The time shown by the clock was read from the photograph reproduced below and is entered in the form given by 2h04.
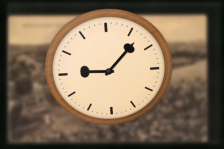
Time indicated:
9h07
